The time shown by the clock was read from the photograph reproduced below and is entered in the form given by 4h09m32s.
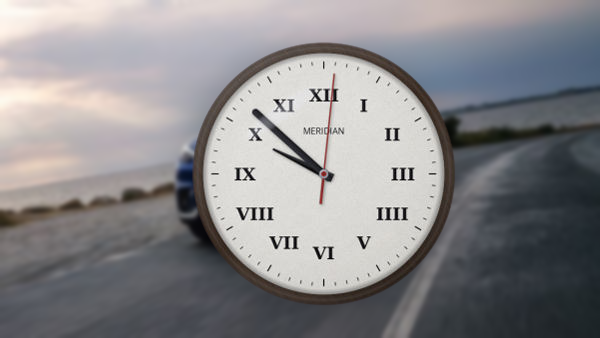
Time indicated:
9h52m01s
